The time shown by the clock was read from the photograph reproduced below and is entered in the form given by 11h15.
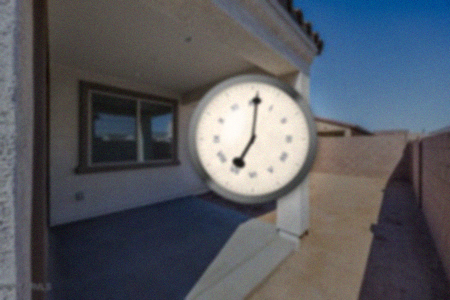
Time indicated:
7h01
